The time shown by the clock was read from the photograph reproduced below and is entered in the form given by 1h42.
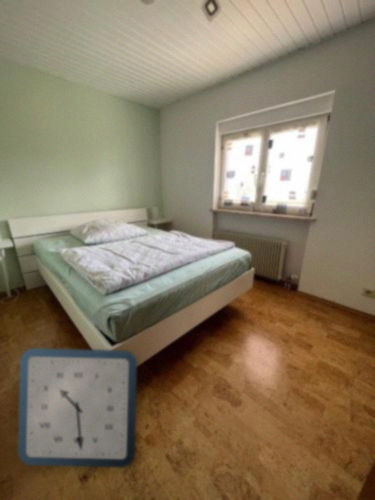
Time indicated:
10h29
